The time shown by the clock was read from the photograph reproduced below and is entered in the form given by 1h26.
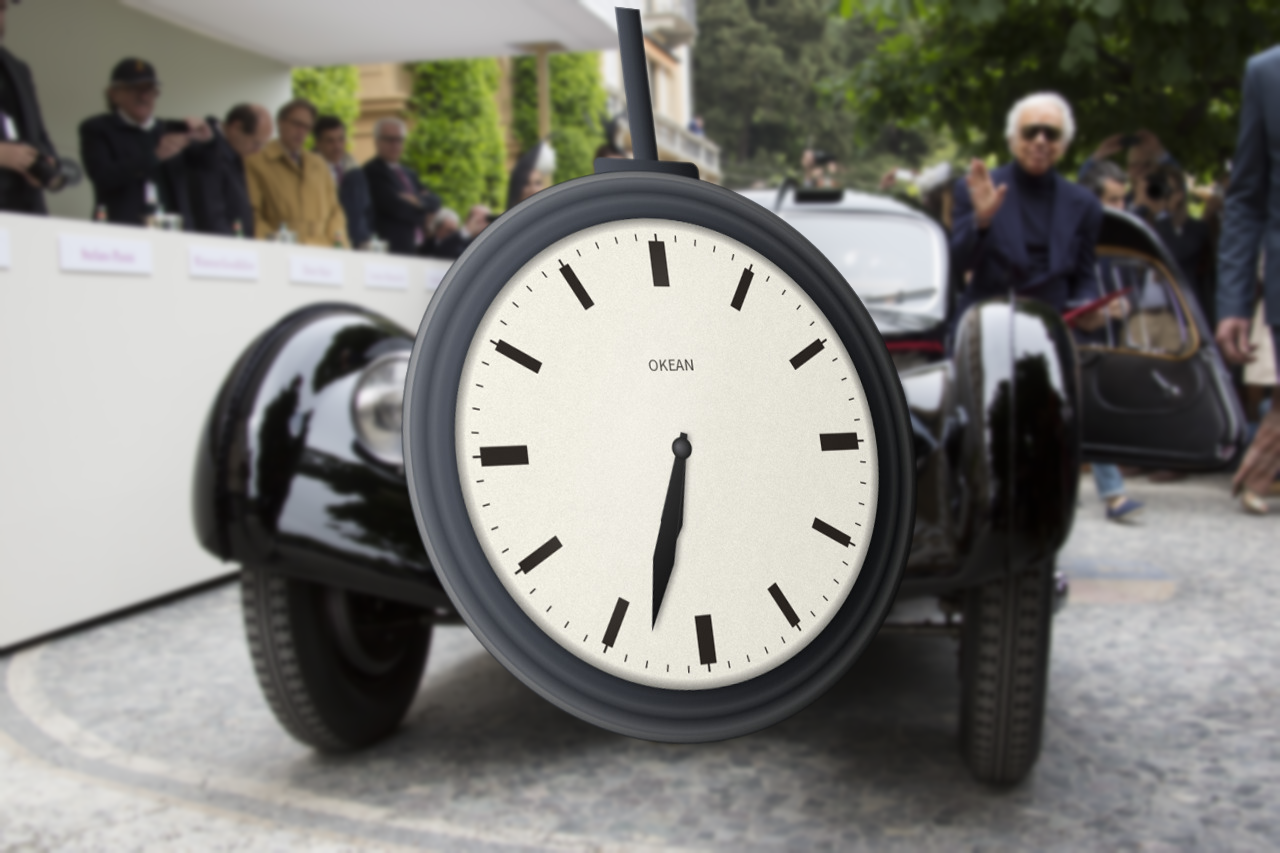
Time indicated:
6h33
